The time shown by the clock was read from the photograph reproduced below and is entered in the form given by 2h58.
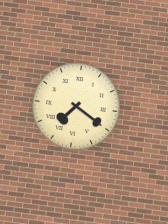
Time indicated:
7h20
